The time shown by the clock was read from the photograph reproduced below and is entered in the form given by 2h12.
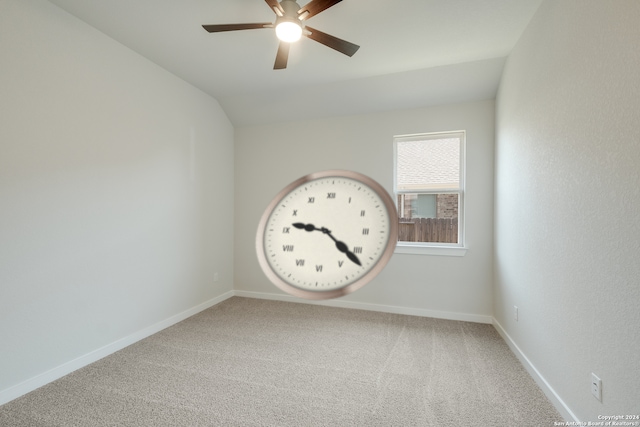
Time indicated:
9h22
